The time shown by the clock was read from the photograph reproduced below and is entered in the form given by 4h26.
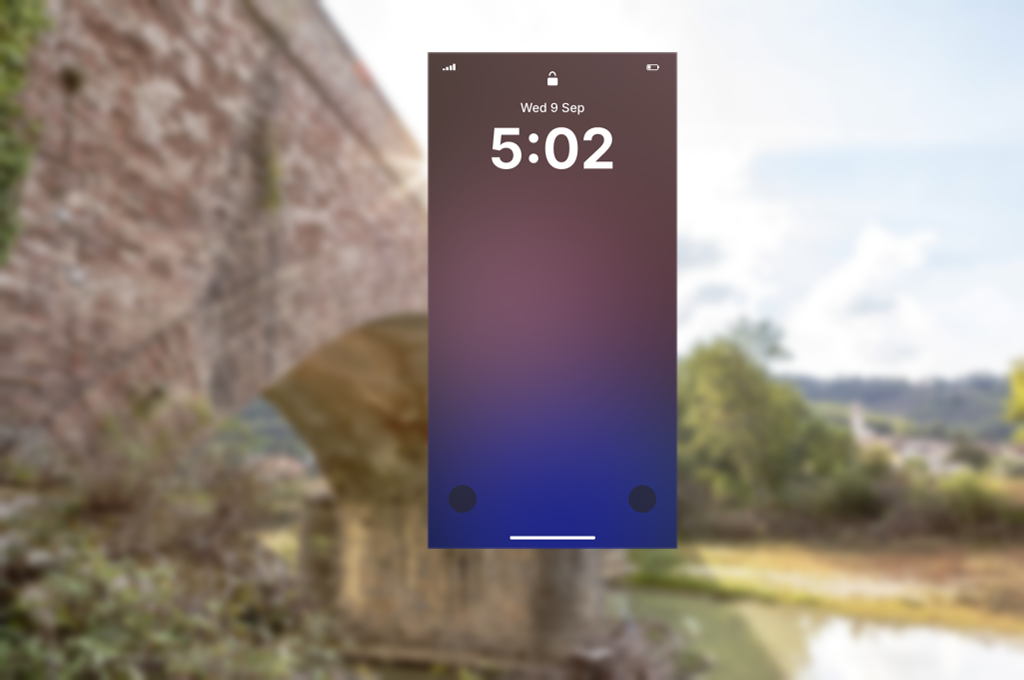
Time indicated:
5h02
